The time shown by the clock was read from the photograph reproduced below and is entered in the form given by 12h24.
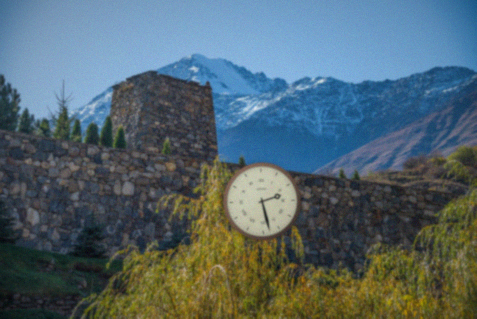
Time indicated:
2h28
